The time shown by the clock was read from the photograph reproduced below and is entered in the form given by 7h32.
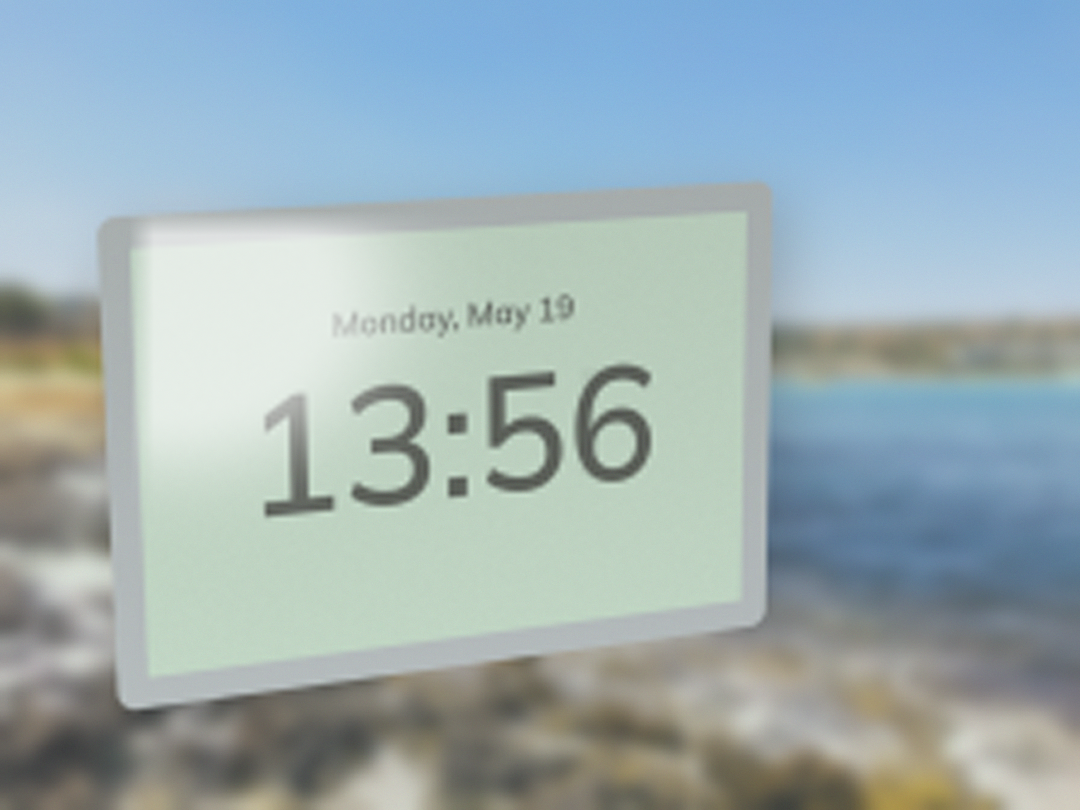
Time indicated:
13h56
